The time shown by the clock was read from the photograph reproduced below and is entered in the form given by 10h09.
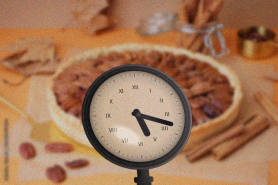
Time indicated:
5h18
